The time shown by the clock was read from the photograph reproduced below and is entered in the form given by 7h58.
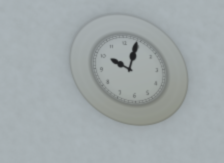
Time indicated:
10h04
